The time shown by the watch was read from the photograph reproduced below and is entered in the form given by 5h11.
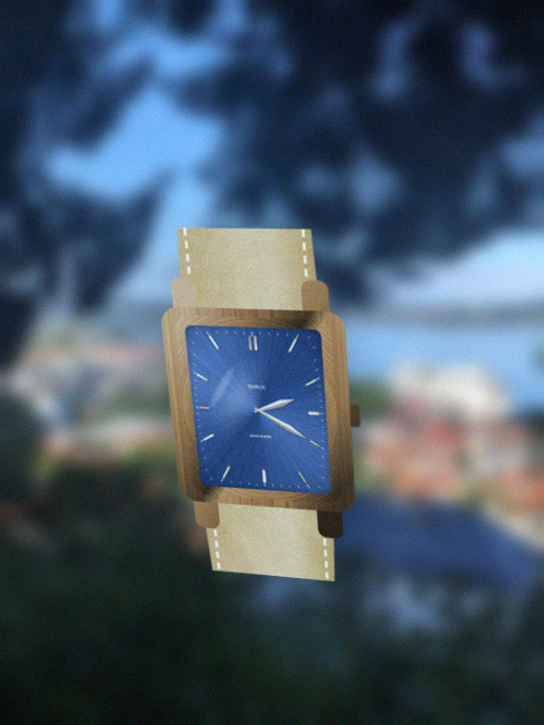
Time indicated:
2h20
